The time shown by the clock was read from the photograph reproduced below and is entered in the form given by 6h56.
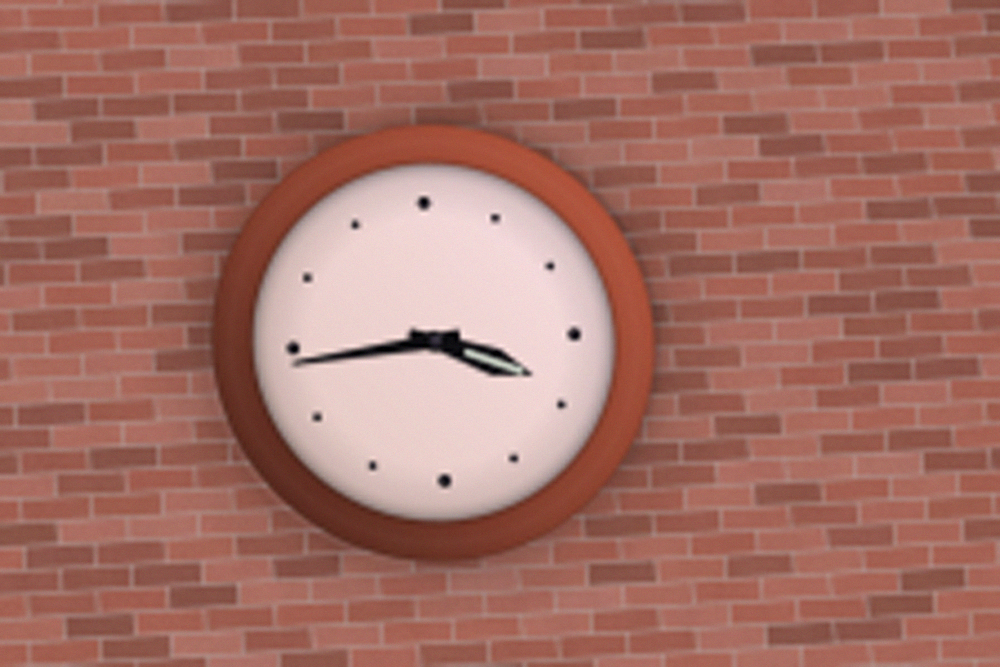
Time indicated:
3h44
